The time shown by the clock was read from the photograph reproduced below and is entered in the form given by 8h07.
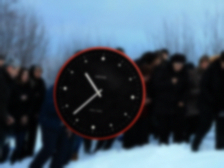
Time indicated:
10h37
